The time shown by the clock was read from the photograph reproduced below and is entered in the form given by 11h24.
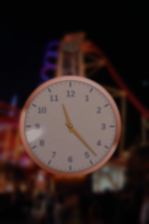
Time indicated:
11h23
